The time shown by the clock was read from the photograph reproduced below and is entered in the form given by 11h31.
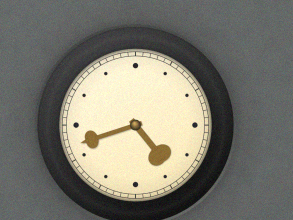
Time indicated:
4h42
